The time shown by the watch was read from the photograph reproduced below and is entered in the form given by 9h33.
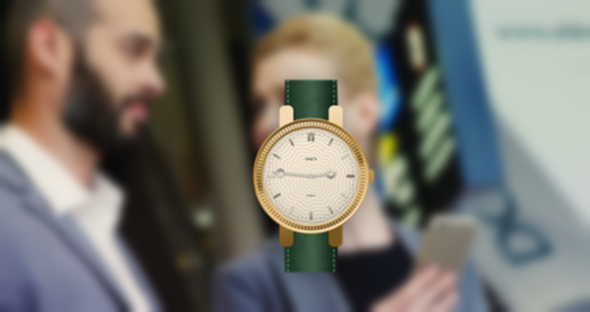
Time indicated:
2h46
